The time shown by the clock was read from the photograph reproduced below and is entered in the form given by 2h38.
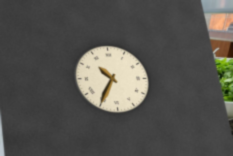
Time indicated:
10h35
